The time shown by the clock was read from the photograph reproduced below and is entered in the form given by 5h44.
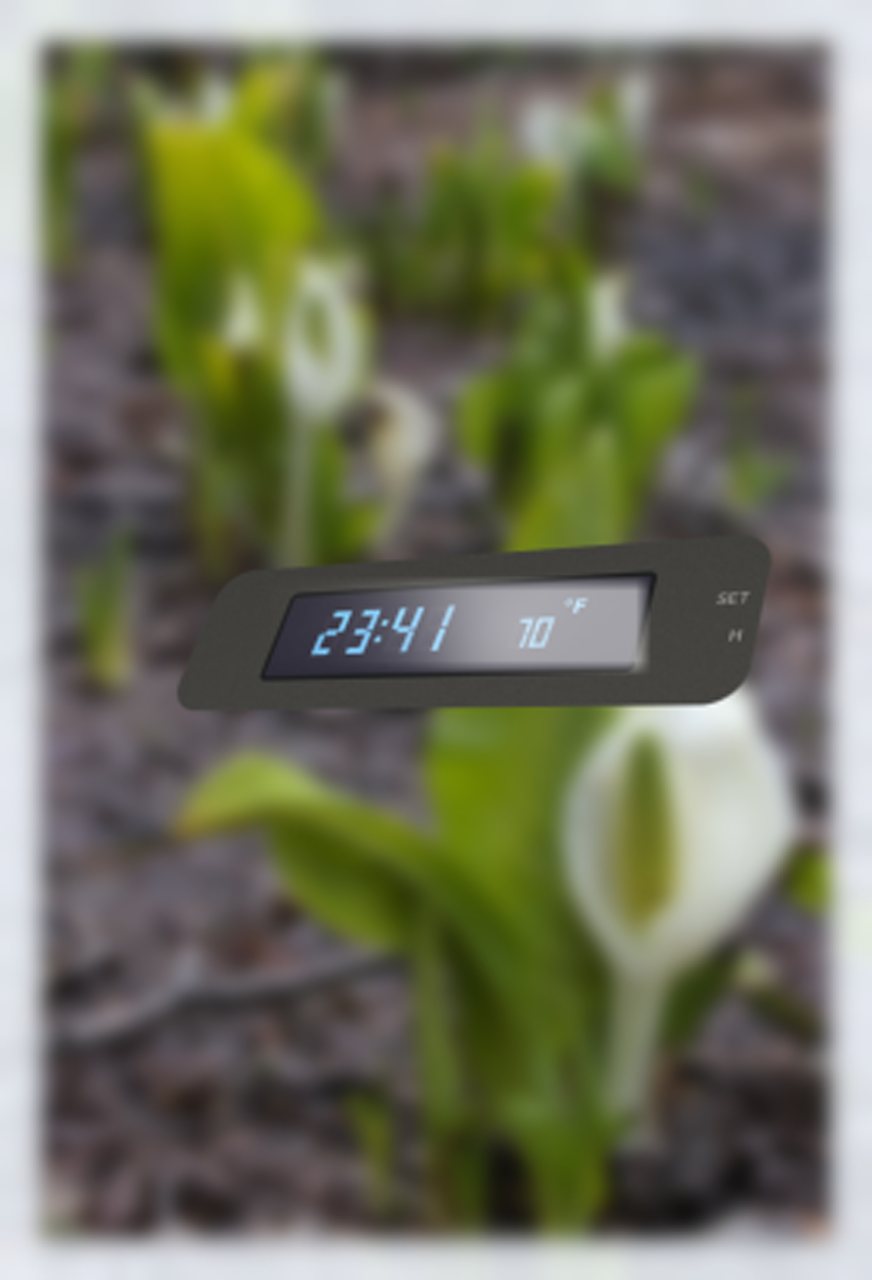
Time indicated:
23h41
